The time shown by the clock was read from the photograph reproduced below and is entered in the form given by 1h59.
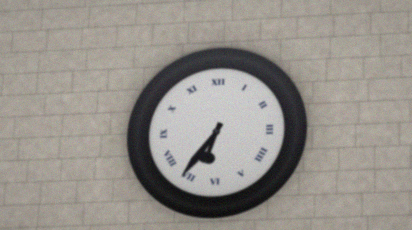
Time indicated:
6h36
